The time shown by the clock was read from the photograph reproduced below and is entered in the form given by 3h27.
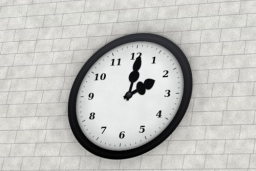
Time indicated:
2h01
